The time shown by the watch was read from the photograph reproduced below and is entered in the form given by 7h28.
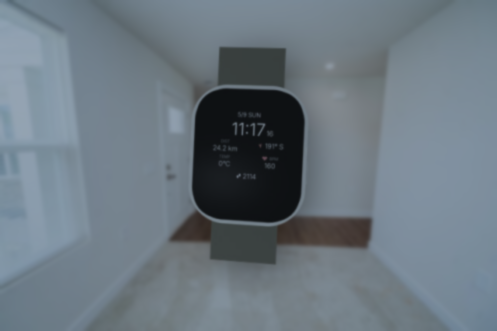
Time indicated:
11h17
